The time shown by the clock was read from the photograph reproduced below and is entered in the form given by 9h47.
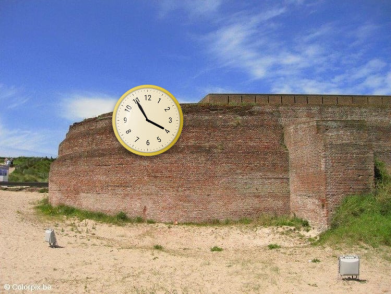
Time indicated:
3h55
